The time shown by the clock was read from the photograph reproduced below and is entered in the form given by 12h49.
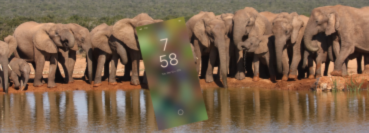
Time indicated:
7h58
